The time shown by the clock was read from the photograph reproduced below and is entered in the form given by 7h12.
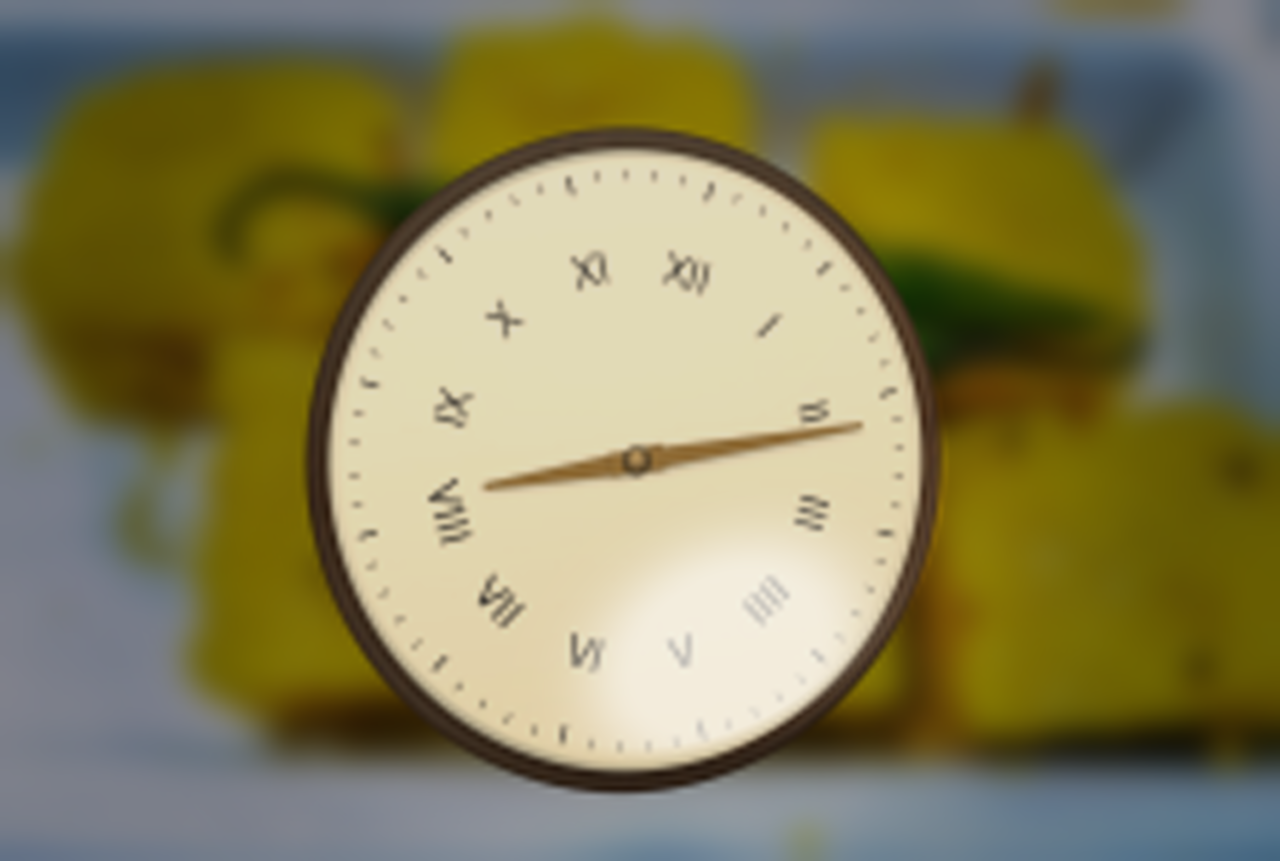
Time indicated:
8h11
